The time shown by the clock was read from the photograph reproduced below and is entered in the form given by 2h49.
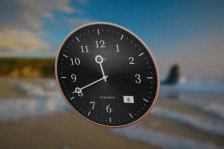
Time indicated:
11h41
